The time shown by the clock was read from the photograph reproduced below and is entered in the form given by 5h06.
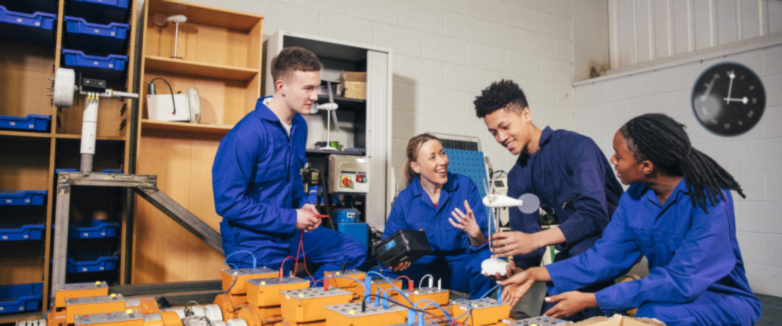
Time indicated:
3h01
